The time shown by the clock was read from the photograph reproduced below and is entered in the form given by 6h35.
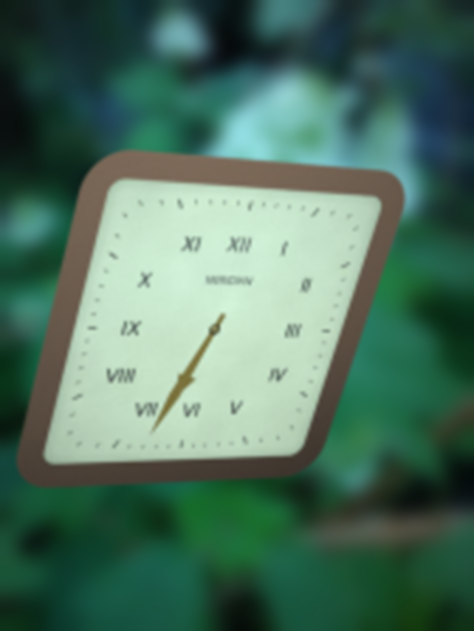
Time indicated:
6h33
